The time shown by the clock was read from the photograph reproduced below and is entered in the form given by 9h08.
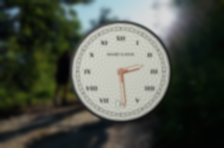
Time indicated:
2h29
